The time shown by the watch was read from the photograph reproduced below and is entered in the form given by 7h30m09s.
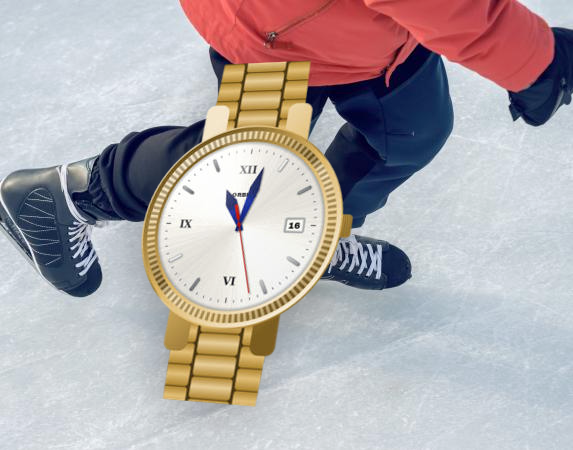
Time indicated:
11h02m27s
